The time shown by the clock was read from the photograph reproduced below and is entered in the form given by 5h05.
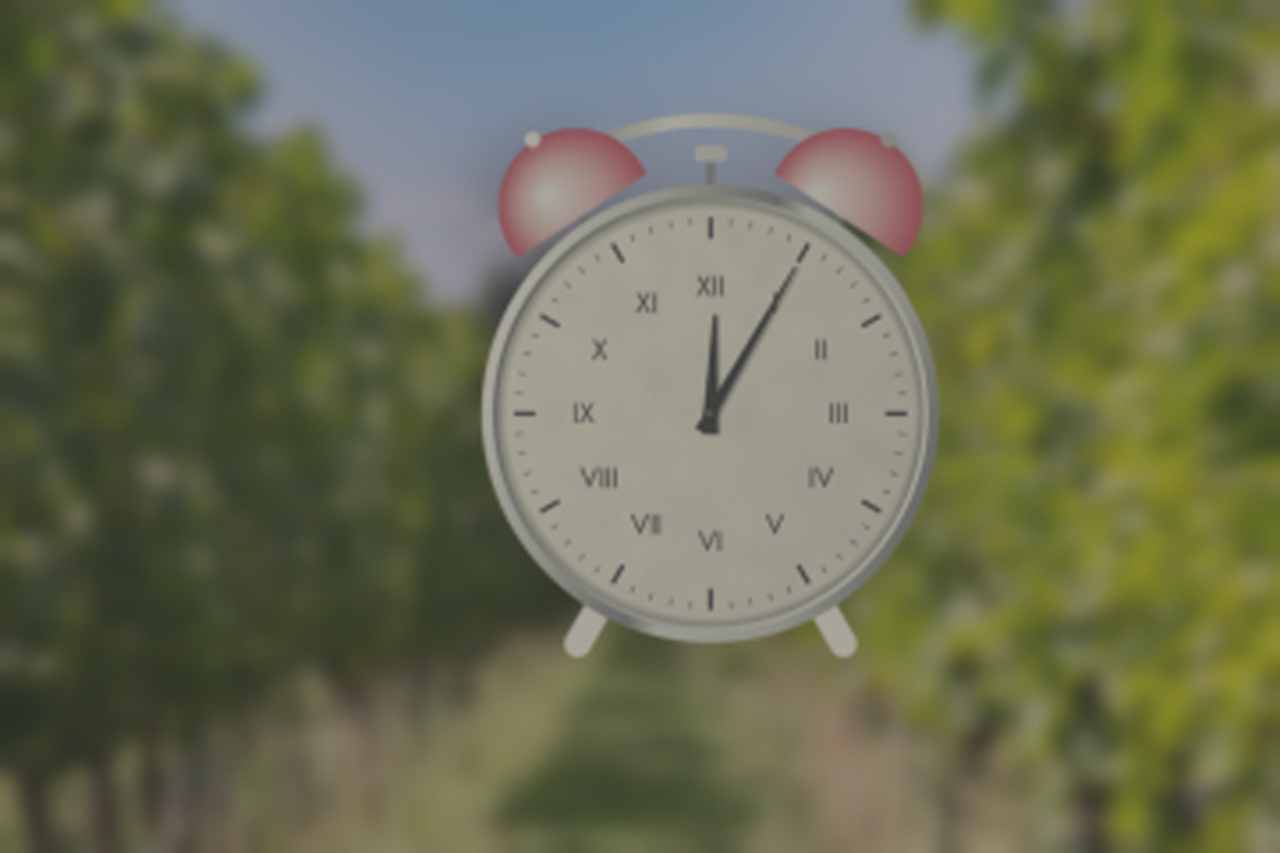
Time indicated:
12h05
